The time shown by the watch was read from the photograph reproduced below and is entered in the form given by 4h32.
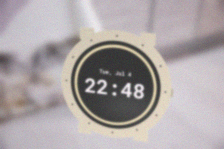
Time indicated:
22h48
